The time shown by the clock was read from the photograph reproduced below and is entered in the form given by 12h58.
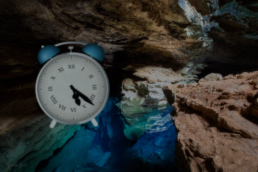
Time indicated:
5h22
